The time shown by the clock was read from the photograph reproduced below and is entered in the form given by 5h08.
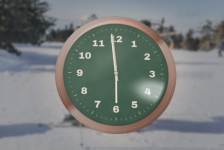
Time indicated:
5h59
